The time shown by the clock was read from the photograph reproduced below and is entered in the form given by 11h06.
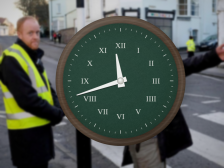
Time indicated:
11h42
